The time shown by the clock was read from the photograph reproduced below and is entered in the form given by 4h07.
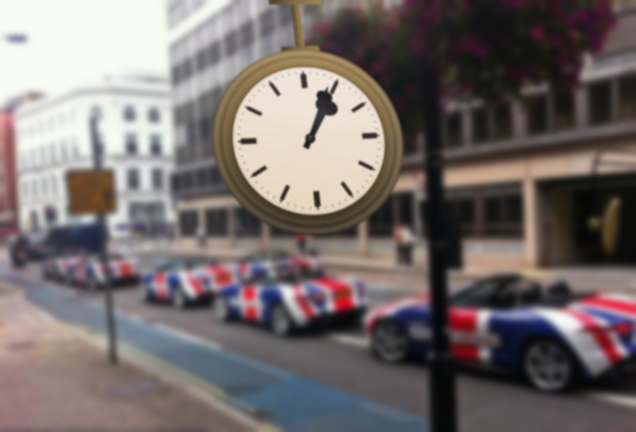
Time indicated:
1h04
